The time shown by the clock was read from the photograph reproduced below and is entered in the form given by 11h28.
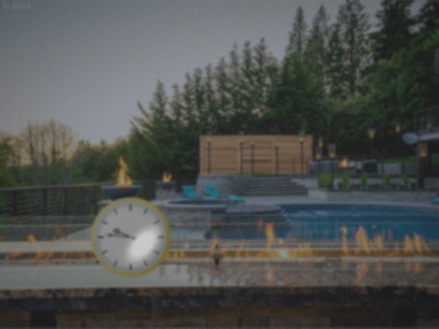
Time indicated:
9h46
